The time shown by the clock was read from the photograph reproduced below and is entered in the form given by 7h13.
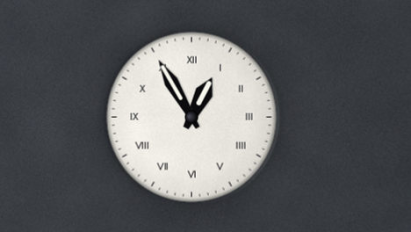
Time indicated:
12h55
